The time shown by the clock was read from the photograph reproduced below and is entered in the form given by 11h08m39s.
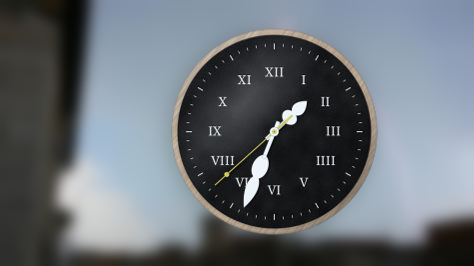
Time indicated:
1h33m38s
